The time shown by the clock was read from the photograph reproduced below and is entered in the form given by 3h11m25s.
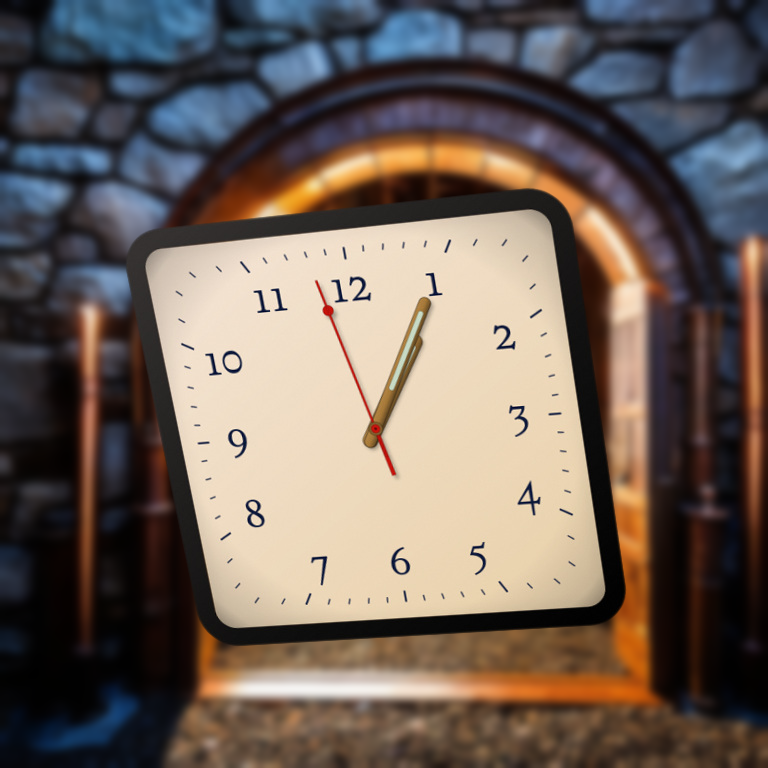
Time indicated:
1h04m58s
